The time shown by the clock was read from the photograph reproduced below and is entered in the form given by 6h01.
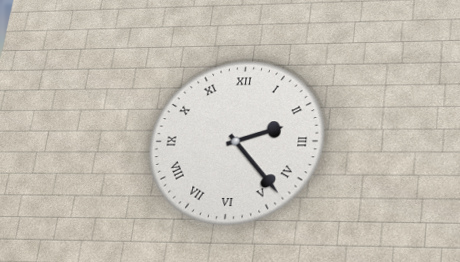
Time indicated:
2h23
